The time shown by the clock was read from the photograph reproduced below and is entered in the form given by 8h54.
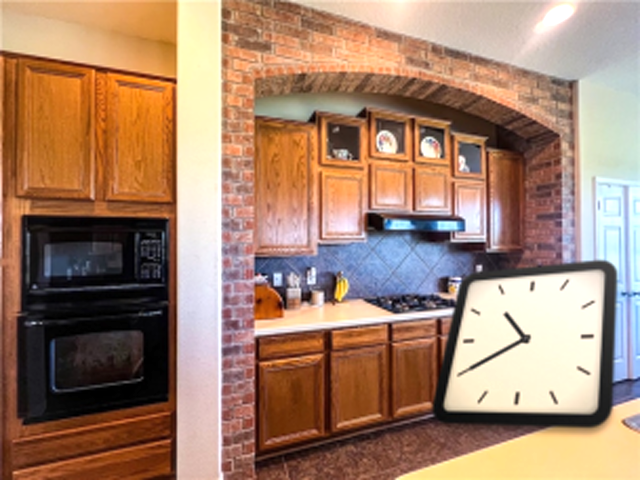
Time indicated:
10h40
